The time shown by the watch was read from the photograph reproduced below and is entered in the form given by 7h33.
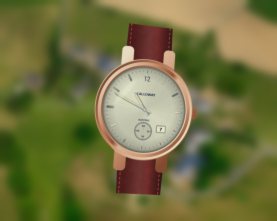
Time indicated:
10h49
